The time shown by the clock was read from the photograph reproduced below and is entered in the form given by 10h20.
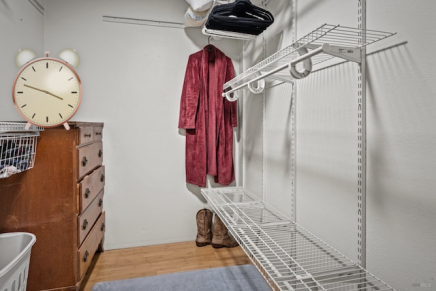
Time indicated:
3h48
